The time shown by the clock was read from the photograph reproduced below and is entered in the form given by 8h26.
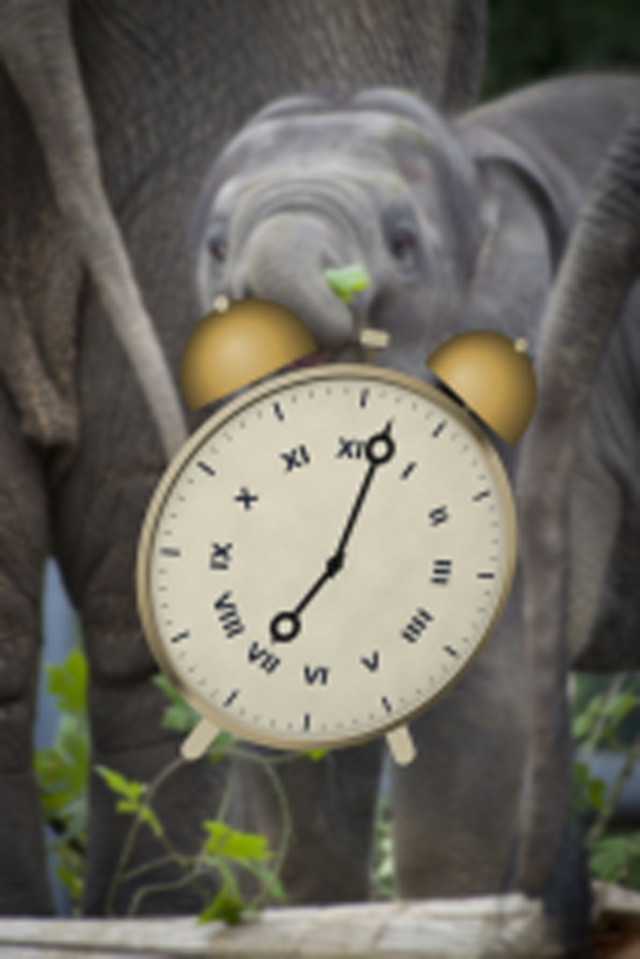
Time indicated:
7h02
